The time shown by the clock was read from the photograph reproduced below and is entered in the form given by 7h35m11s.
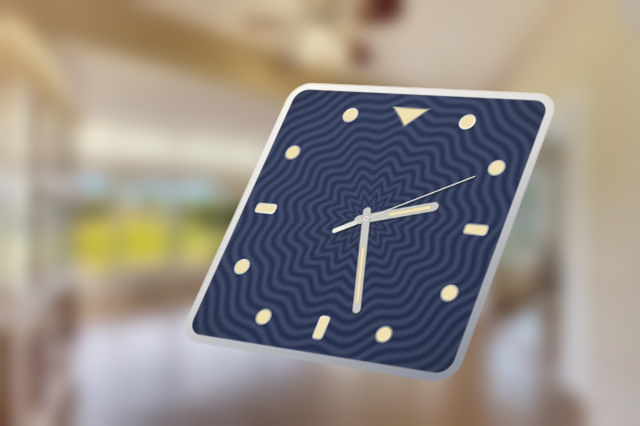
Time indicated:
2h27m10s
